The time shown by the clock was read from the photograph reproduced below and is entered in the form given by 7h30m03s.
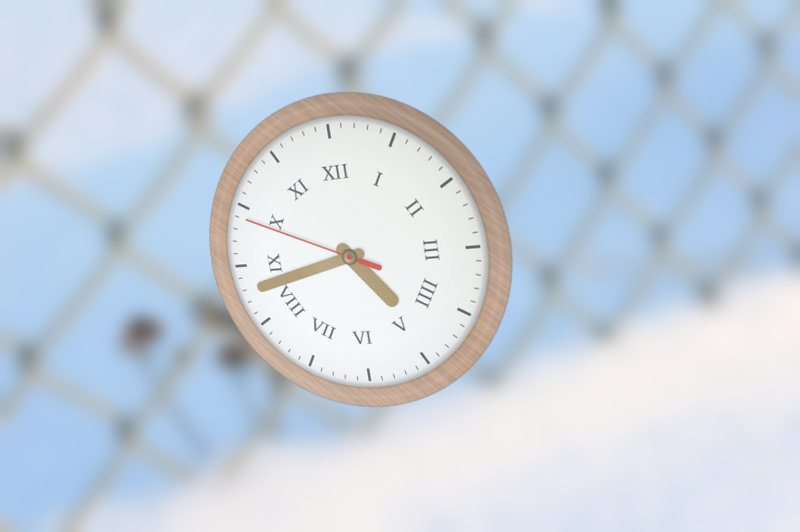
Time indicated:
4h42m49s
